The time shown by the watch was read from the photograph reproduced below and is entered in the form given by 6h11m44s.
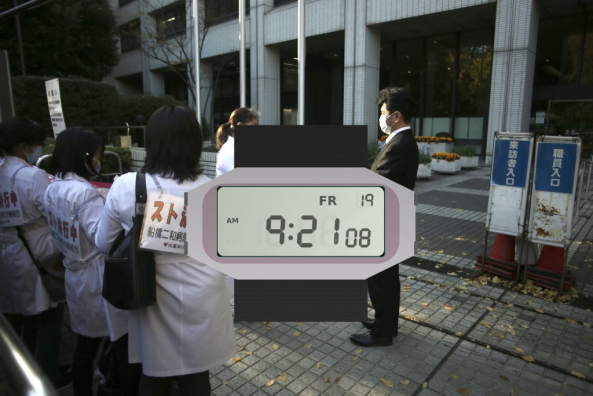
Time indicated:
9h21m08s
